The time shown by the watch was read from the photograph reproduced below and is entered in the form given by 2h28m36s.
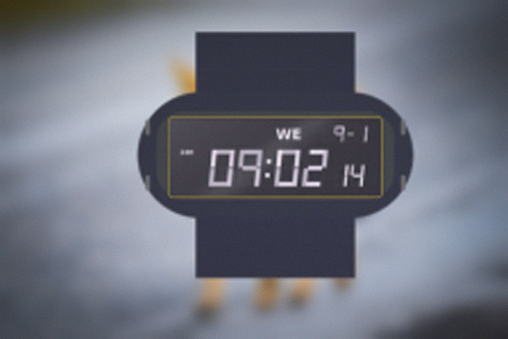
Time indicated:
9h02m14s
